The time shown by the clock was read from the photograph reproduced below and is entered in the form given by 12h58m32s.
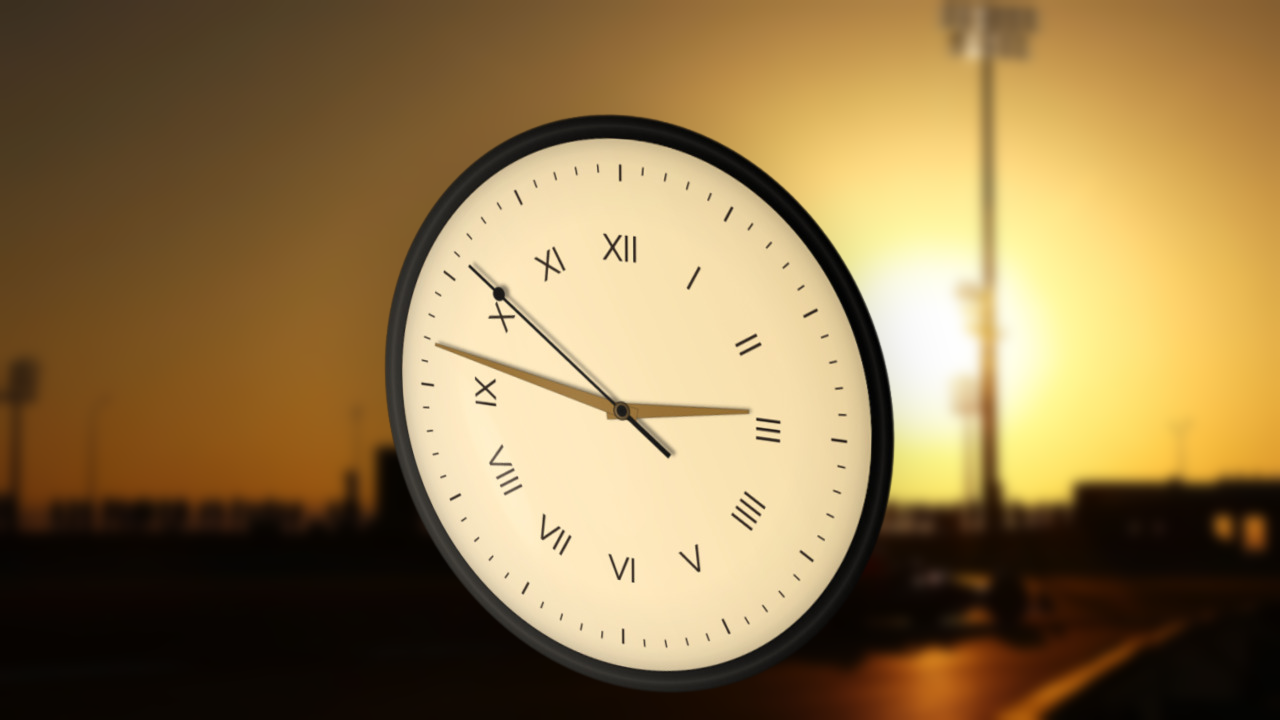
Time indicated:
2h46m51s
